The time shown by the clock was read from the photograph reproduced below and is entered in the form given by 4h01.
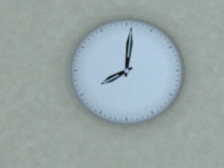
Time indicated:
8h01
